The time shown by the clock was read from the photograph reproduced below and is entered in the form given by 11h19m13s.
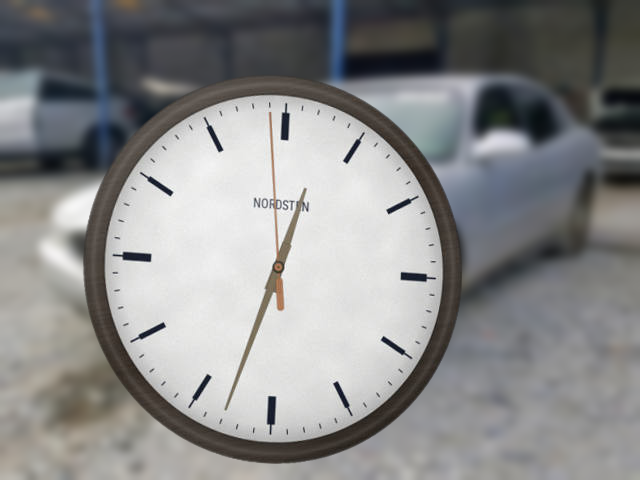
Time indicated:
12h32m59s
